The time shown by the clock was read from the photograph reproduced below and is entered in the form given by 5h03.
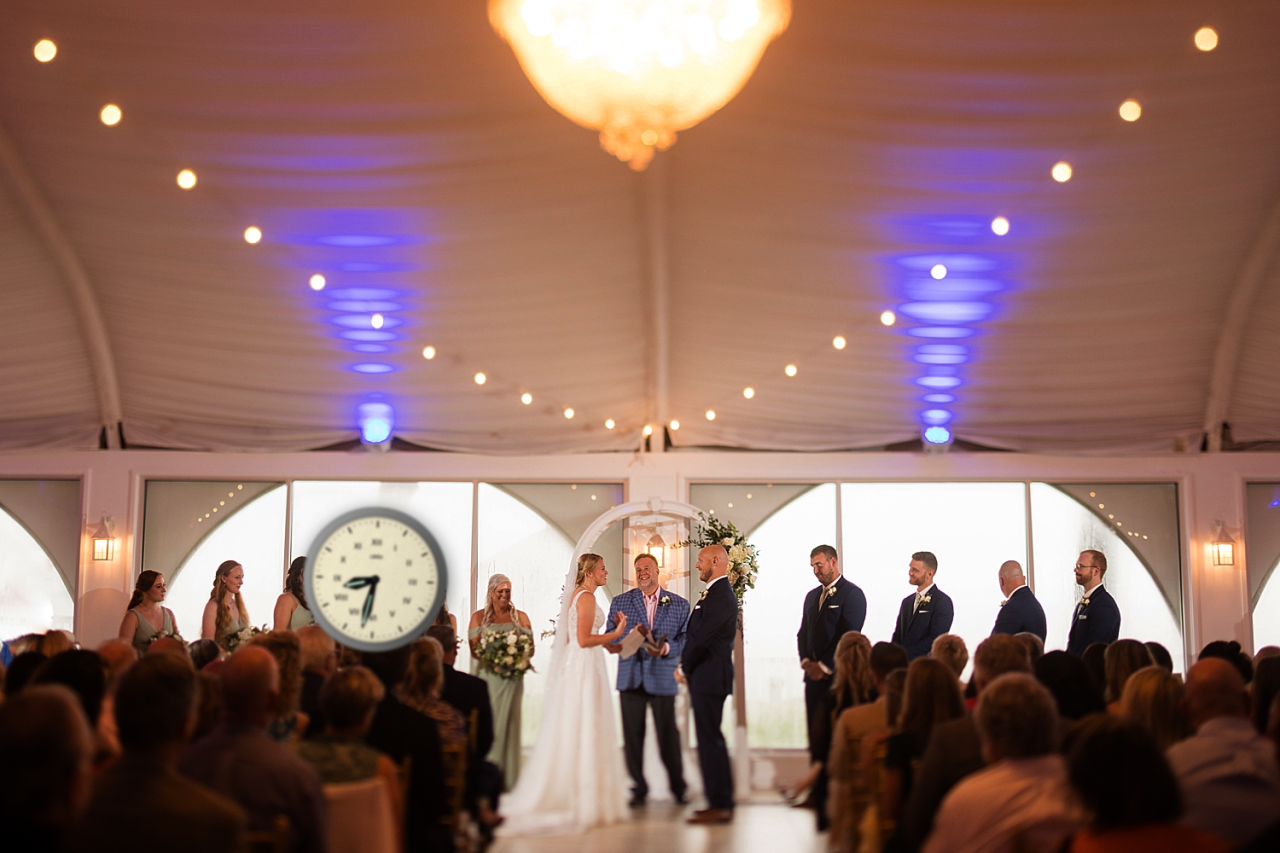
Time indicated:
8h32
